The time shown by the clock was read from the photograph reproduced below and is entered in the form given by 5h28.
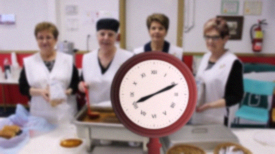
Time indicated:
8h11
